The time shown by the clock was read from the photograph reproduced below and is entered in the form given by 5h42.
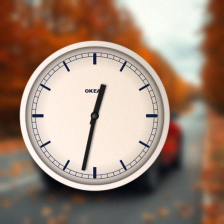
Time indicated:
12h32
